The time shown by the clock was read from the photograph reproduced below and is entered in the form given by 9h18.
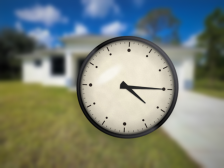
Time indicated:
4h15
